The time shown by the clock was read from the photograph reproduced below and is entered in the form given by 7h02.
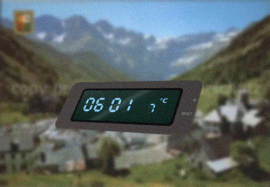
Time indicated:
6h01
